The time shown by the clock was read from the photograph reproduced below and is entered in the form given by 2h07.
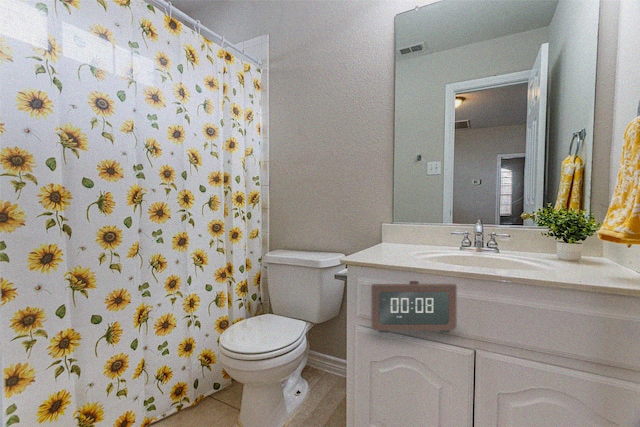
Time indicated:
0h08
